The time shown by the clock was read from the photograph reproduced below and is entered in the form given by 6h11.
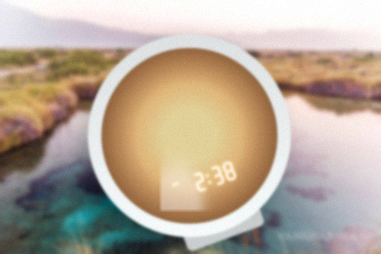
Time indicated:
2h38
